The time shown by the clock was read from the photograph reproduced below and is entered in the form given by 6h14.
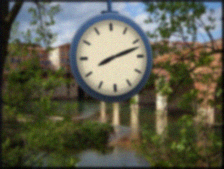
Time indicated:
8h12
